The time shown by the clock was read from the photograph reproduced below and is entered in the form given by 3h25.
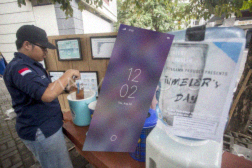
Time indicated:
12h02
